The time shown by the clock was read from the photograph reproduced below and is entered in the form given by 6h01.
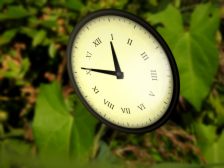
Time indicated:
12h51
